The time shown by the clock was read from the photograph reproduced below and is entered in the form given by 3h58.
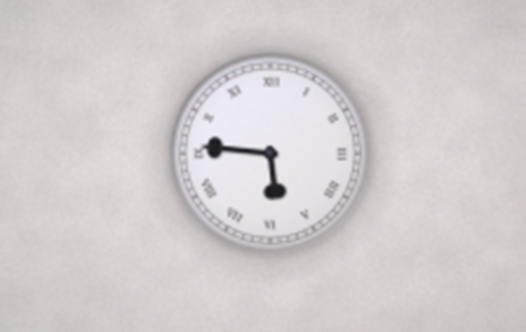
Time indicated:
5h46
